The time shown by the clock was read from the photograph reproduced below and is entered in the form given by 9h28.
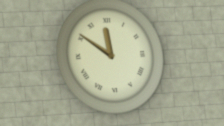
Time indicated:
11h51
